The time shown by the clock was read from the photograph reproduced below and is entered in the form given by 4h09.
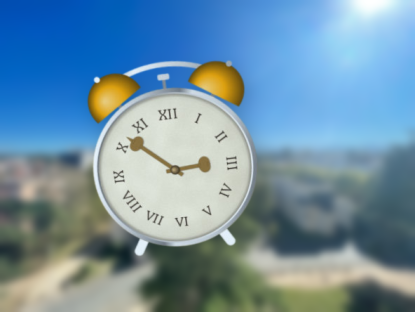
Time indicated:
2h52
